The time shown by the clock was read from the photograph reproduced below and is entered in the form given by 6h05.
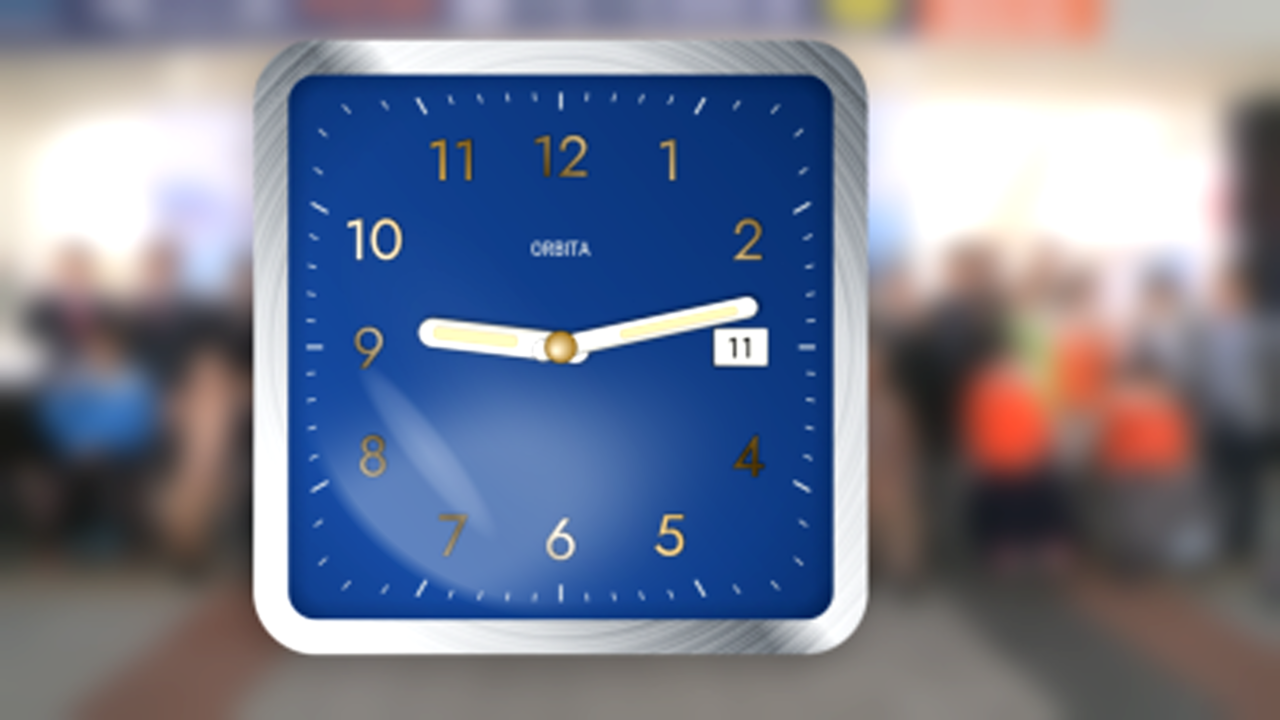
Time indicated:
9h13
